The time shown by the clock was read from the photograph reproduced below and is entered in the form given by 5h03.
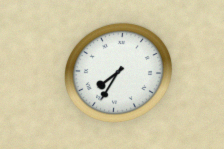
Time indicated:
7h34
